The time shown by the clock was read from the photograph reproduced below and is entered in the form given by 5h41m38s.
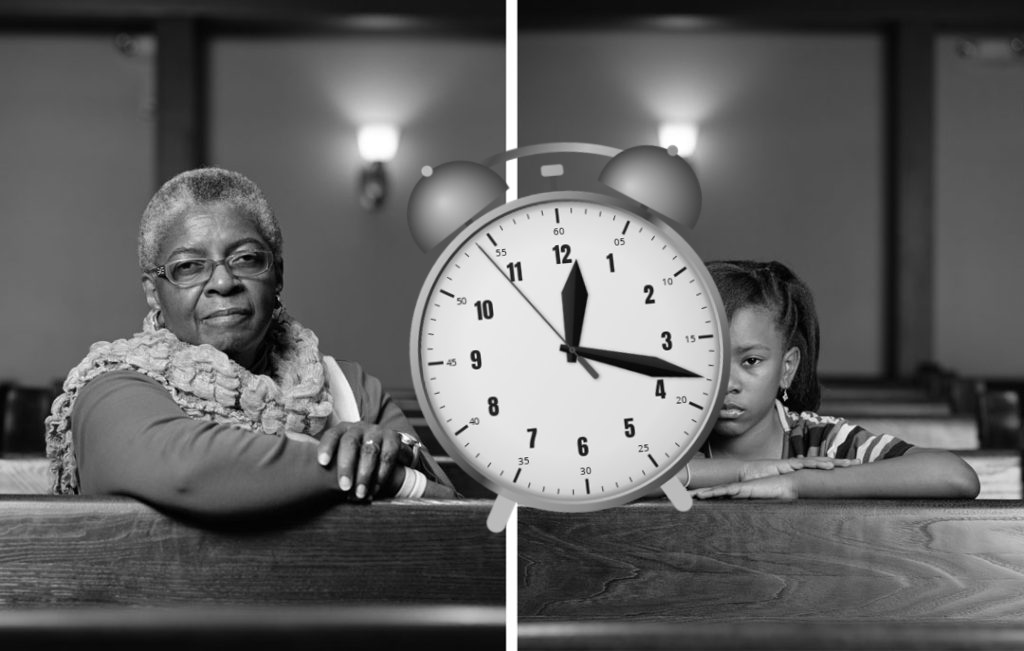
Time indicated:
12h17m54s
